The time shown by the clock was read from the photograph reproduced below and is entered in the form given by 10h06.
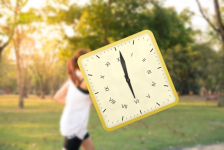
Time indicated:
6h01
